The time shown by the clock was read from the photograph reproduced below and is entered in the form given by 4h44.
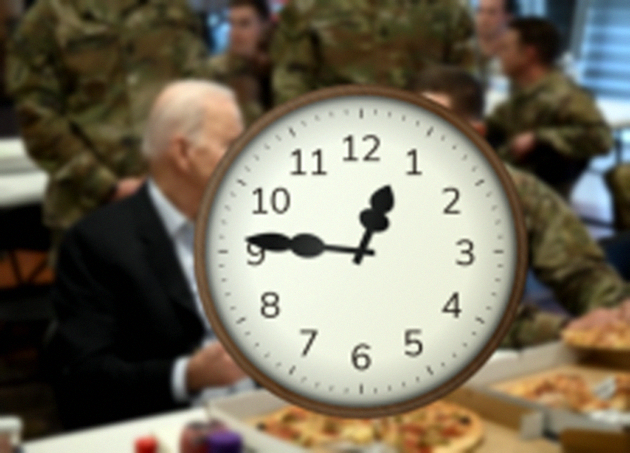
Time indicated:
12h46
